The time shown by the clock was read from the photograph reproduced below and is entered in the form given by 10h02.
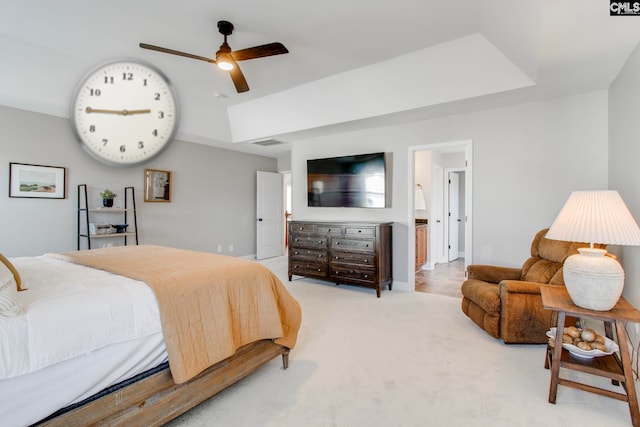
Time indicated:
2h45
